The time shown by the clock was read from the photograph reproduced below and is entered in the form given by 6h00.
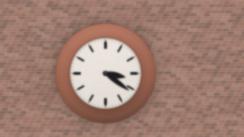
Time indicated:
3h21
